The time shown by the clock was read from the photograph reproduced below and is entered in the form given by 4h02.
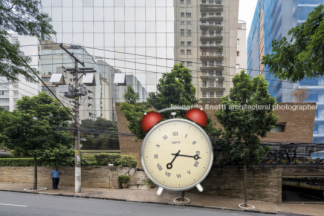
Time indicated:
7h17
